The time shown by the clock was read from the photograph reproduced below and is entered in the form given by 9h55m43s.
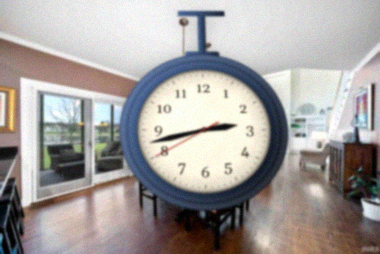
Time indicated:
2h42m40s
